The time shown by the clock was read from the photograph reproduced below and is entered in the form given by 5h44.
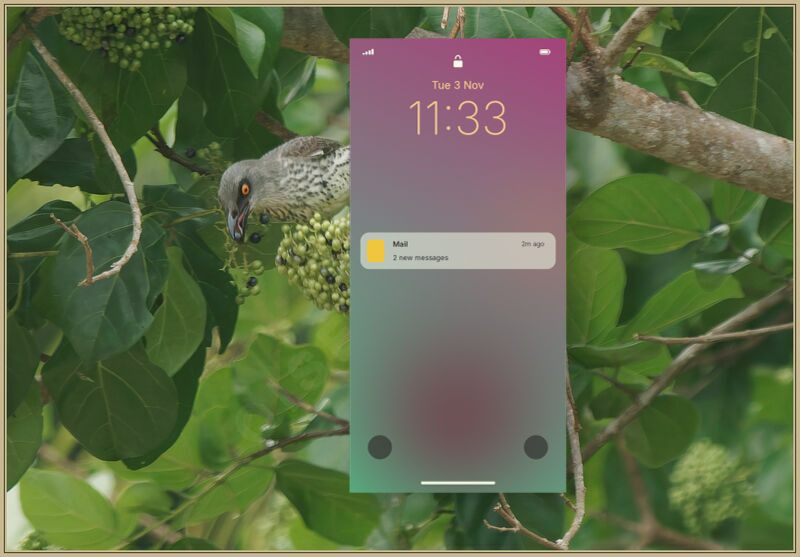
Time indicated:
11h33
